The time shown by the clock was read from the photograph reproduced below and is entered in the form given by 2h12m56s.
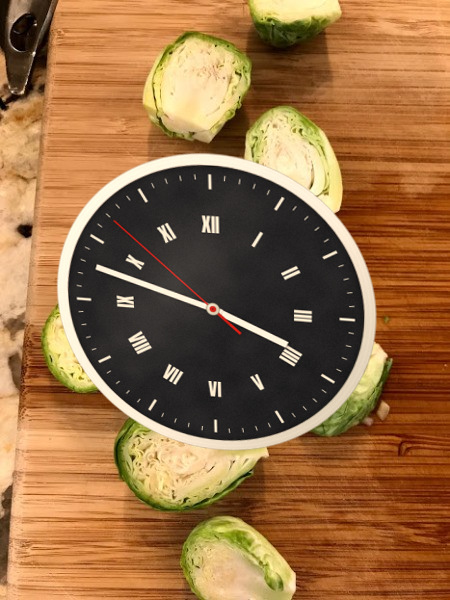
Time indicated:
3h47m52s
